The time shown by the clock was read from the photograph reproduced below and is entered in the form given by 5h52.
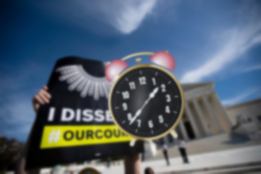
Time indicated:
1h38
